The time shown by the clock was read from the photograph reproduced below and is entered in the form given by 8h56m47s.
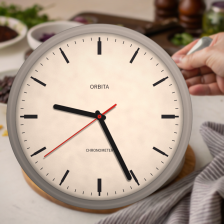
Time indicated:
9h25m39s
